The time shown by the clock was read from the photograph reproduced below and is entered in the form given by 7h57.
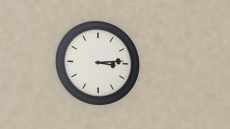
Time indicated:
3h14
